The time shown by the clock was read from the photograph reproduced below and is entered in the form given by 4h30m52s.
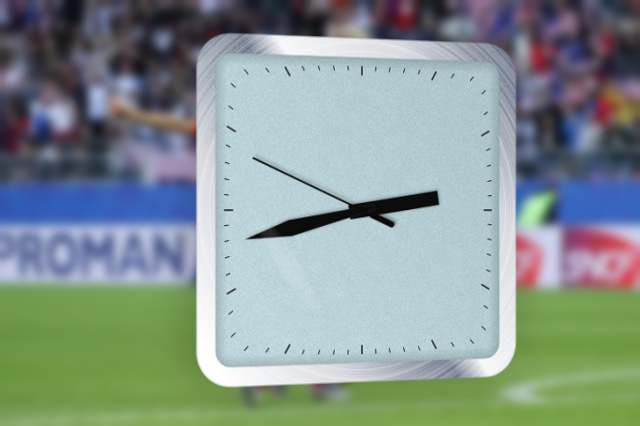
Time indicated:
2h42m49s
